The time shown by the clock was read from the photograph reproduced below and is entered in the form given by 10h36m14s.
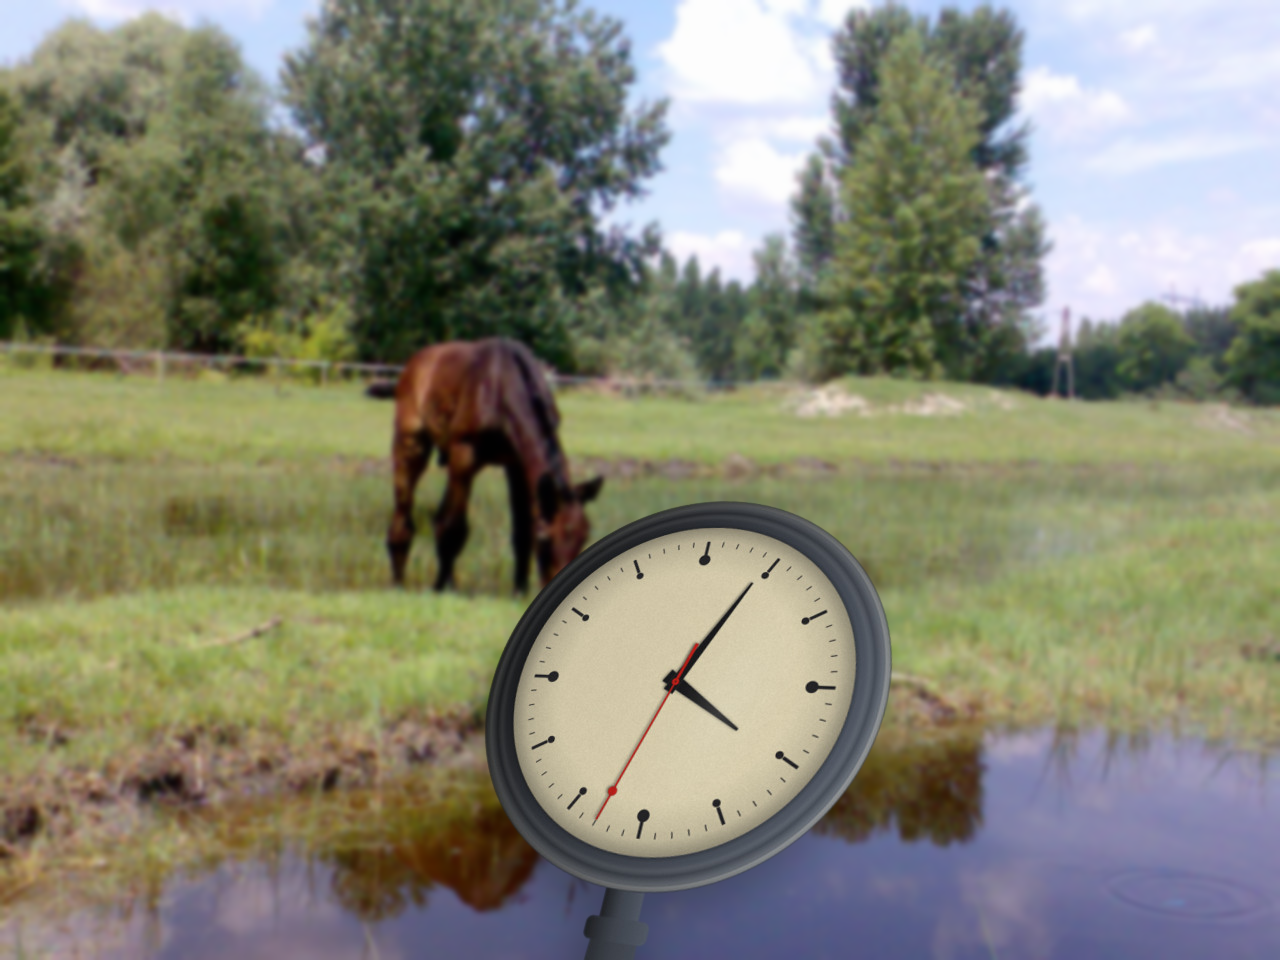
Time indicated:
4h04m33s
